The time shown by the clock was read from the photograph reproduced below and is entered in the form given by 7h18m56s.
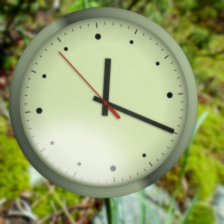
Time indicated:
12h19m54s
